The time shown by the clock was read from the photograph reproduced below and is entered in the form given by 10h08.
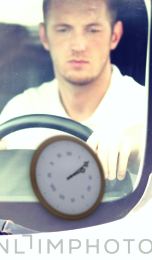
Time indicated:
2h09
